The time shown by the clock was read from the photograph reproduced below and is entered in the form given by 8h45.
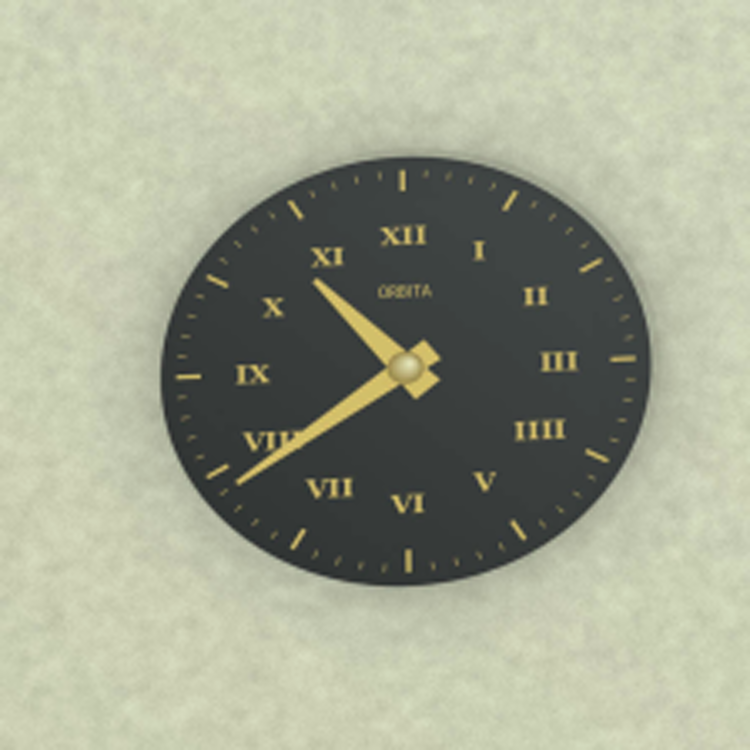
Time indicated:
10h39
